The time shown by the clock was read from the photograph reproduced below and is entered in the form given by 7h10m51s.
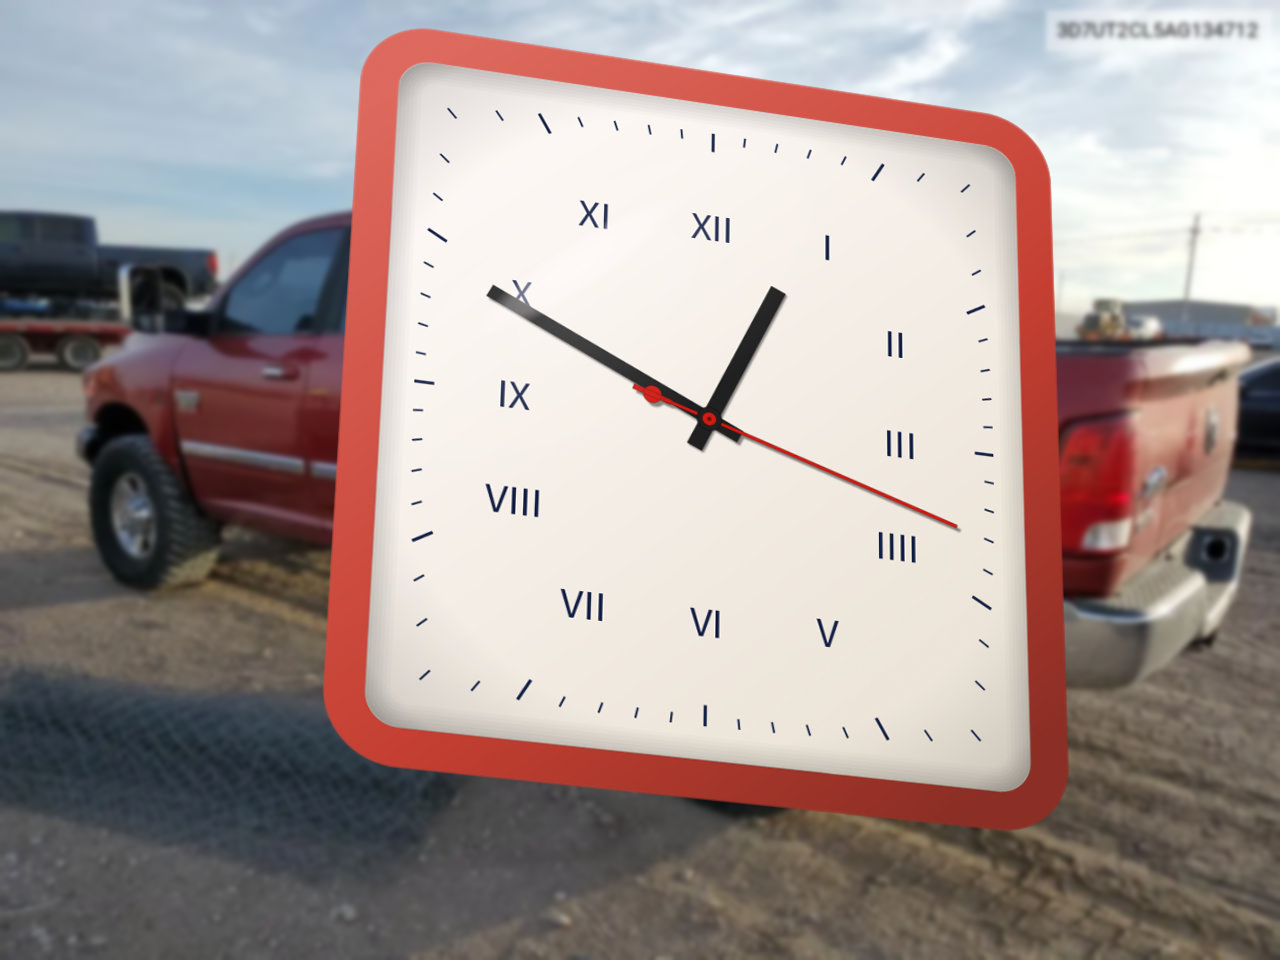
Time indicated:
12h49m18s
